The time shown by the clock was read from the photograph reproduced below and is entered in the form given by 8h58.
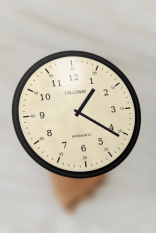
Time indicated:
1h21
